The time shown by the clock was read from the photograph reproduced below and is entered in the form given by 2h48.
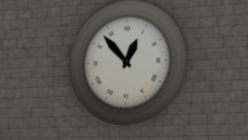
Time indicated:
12h53
